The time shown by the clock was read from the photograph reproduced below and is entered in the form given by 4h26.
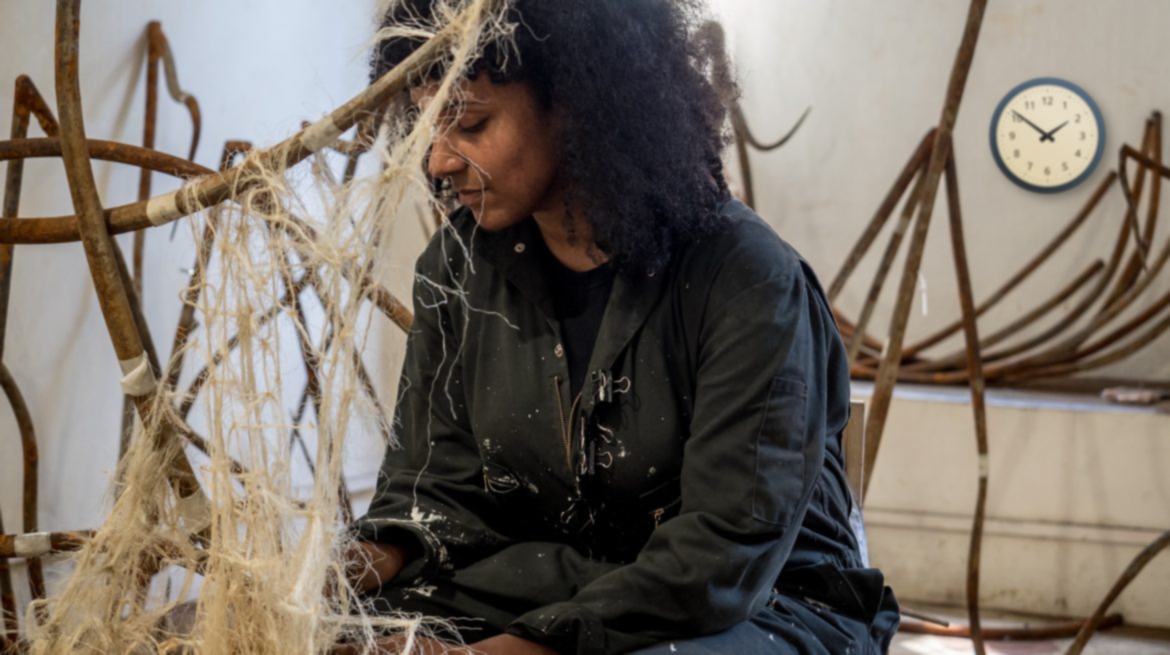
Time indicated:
1h51
